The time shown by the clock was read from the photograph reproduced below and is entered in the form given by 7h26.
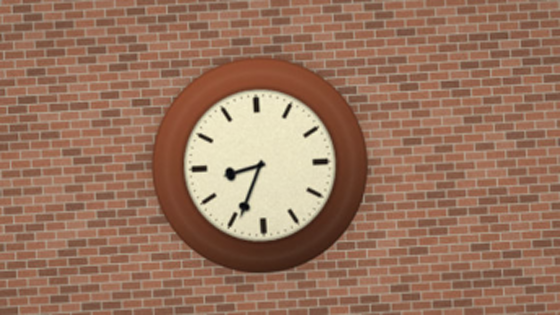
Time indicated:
8h34
